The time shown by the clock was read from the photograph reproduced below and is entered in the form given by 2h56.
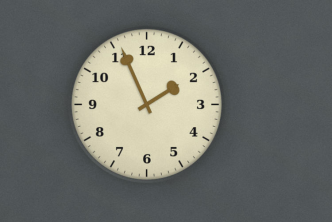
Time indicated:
1h56
